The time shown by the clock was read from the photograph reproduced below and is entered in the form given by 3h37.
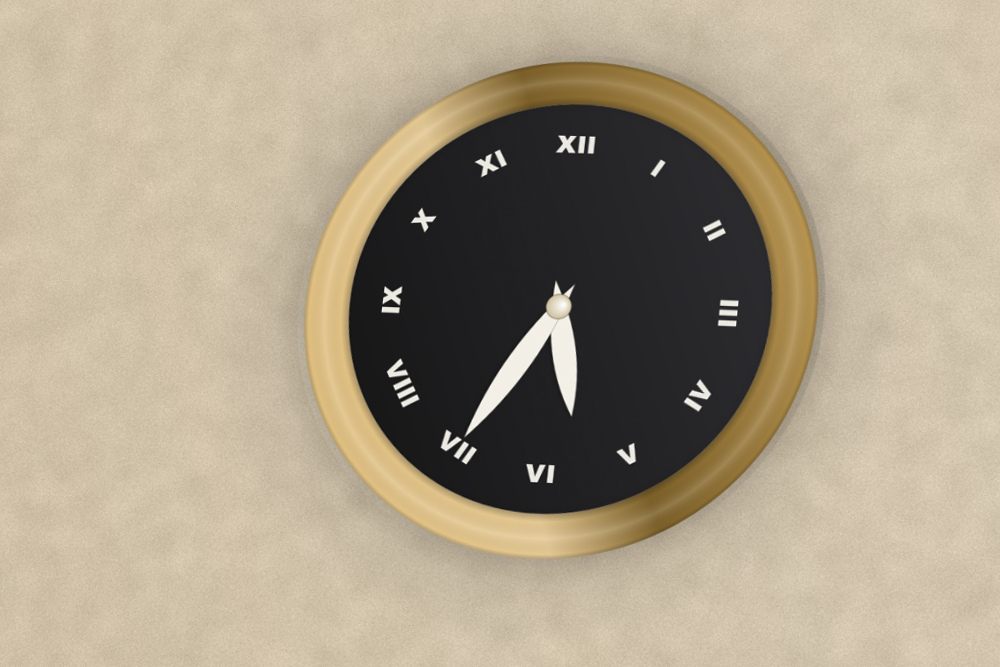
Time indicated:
5h35
